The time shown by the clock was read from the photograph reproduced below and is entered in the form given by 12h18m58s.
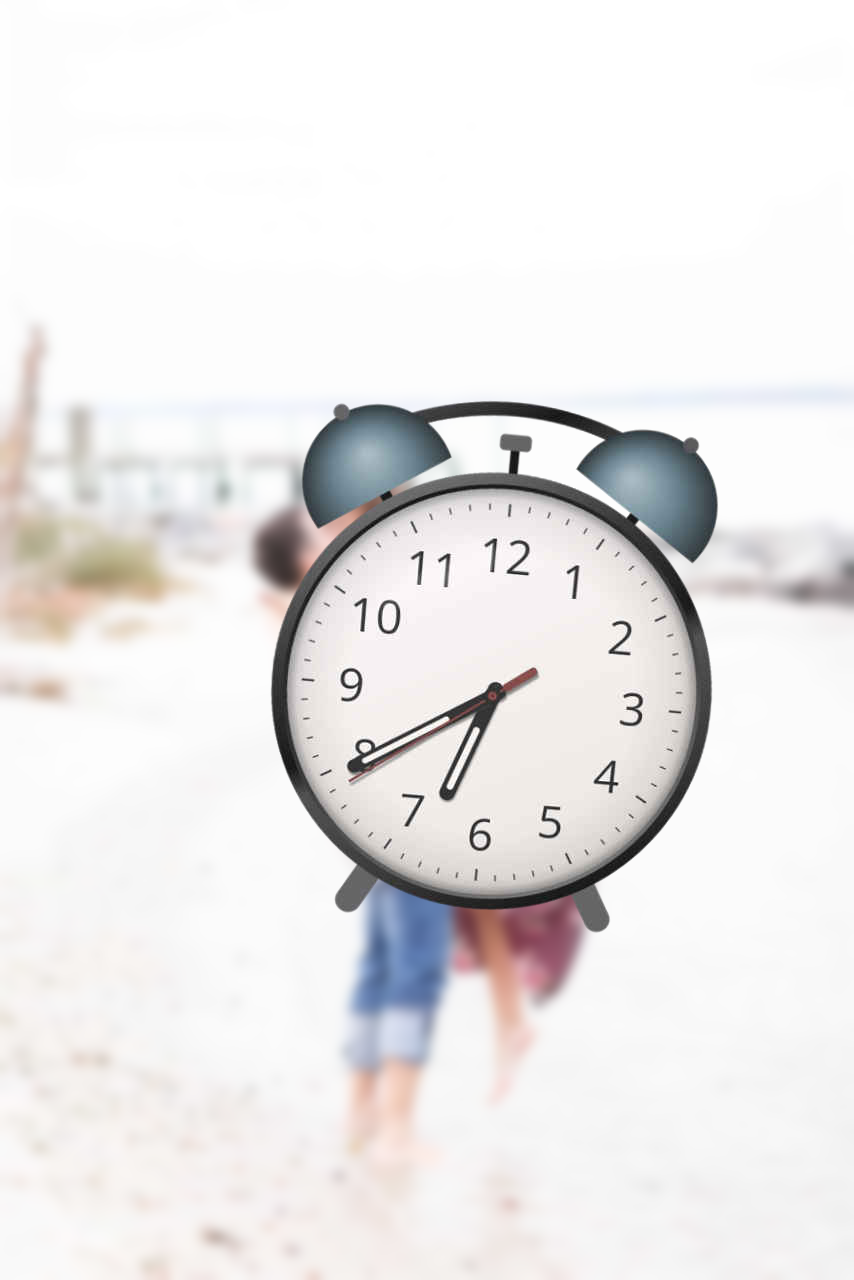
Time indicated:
6h39m39s
